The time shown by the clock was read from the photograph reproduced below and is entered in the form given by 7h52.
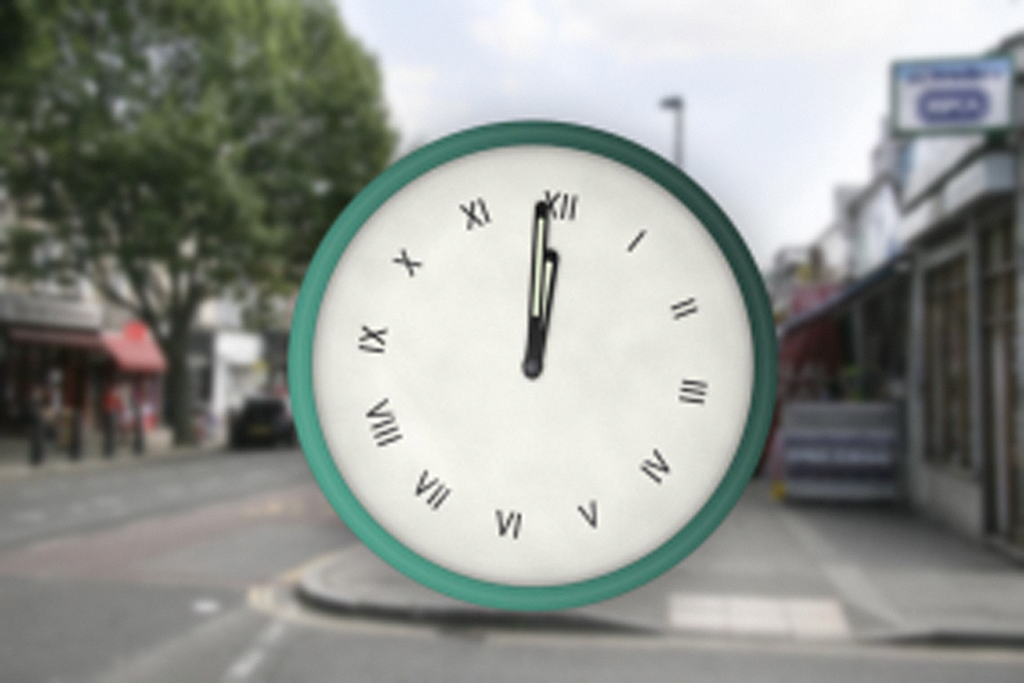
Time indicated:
11h59
